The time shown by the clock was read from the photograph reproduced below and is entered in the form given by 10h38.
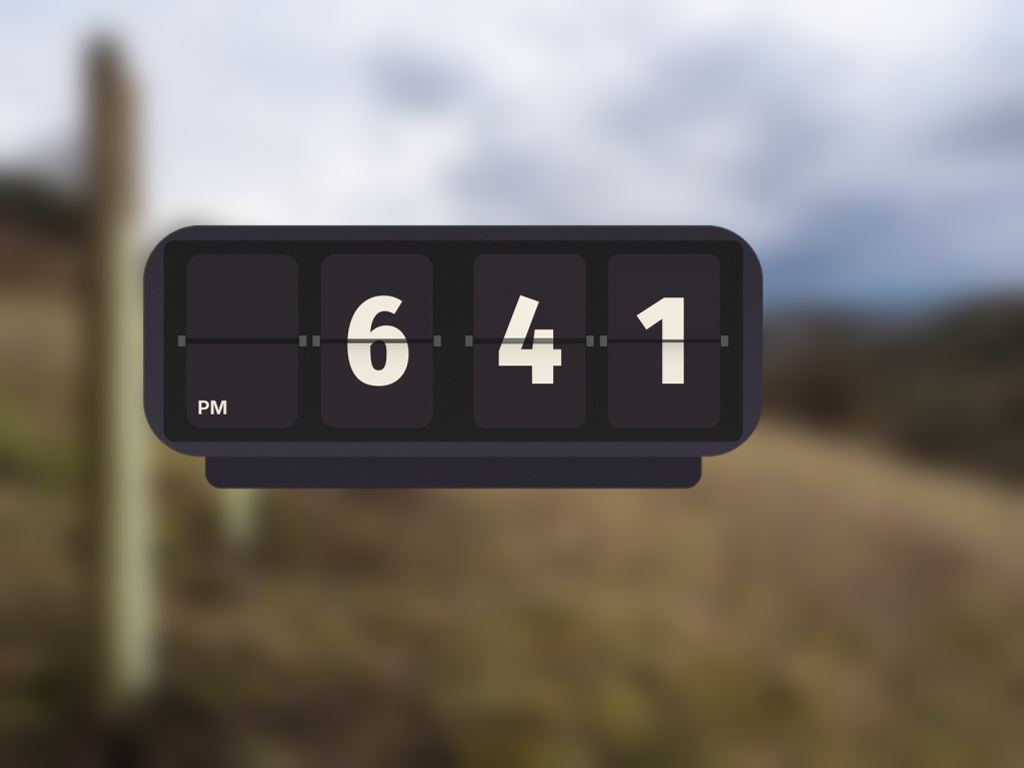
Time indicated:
6h41
